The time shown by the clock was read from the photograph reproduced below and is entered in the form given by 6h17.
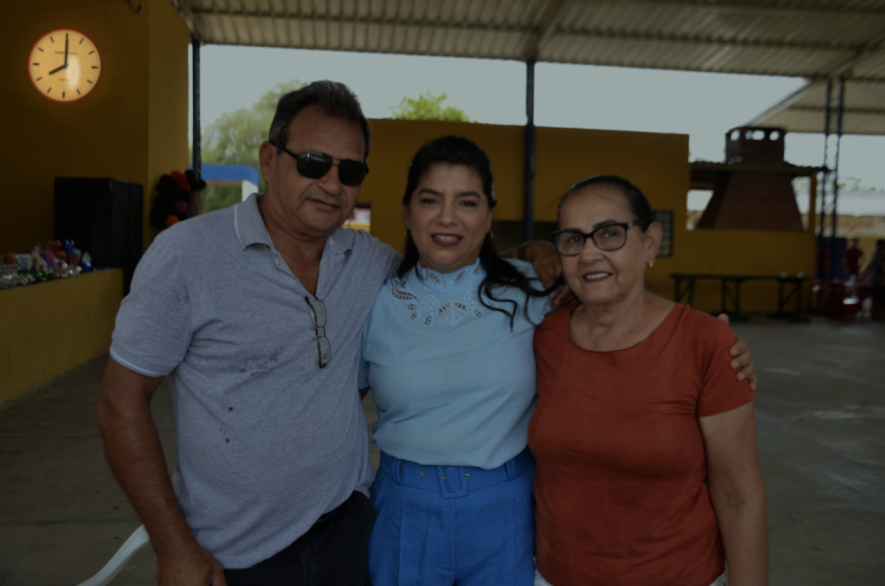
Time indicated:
8h00
